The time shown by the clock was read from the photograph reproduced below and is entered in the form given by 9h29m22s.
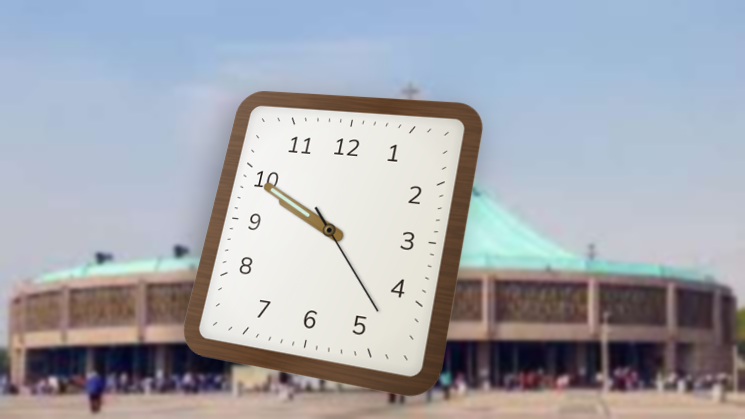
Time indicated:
9h49m23s
